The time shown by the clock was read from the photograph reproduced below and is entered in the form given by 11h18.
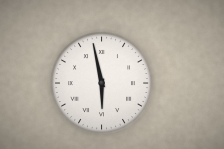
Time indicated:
5h58
